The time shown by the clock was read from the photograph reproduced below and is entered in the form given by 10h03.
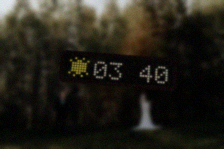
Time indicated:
3h40
